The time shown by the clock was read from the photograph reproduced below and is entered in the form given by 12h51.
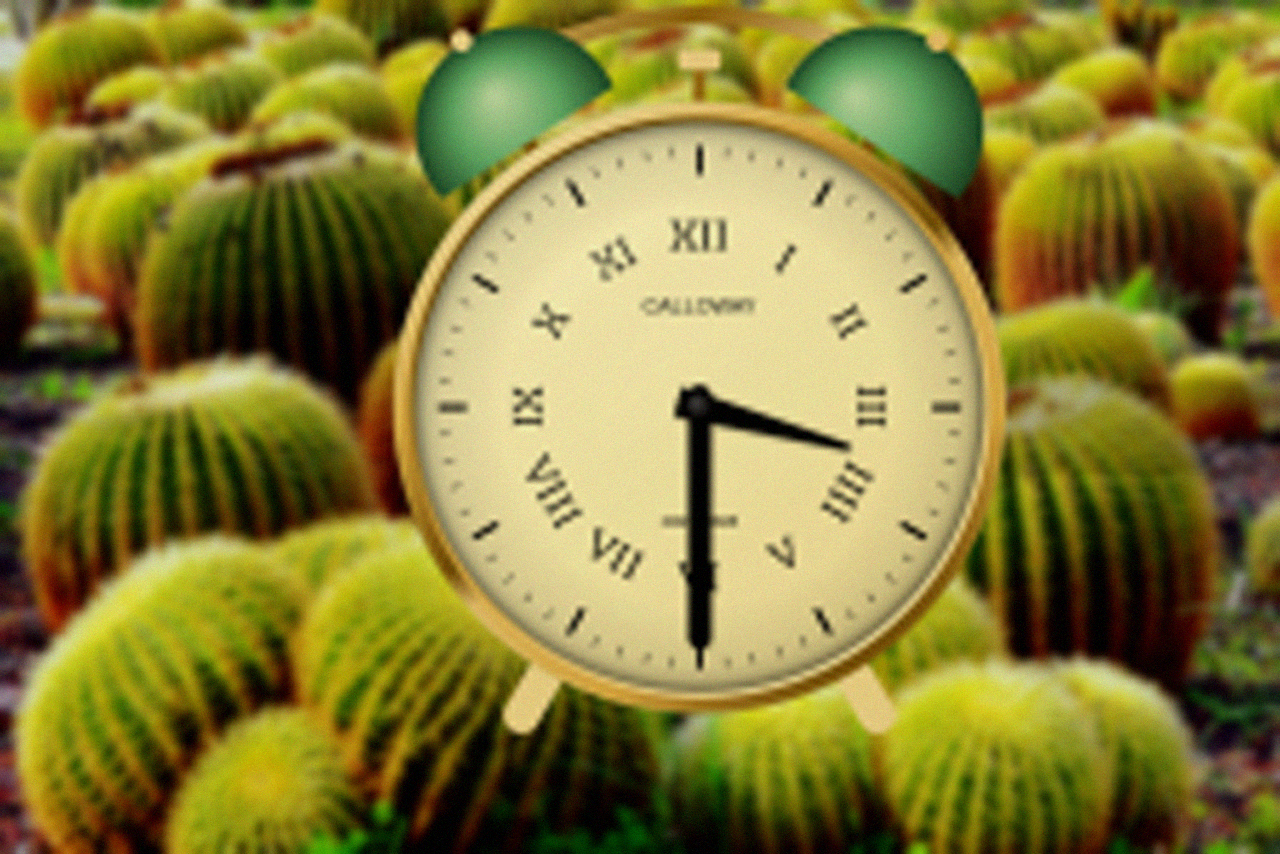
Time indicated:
3h30
